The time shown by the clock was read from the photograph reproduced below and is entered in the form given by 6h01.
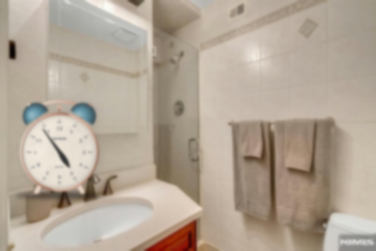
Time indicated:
4h54
